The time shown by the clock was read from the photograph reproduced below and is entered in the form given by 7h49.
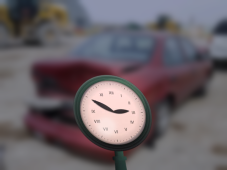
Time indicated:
2h50
